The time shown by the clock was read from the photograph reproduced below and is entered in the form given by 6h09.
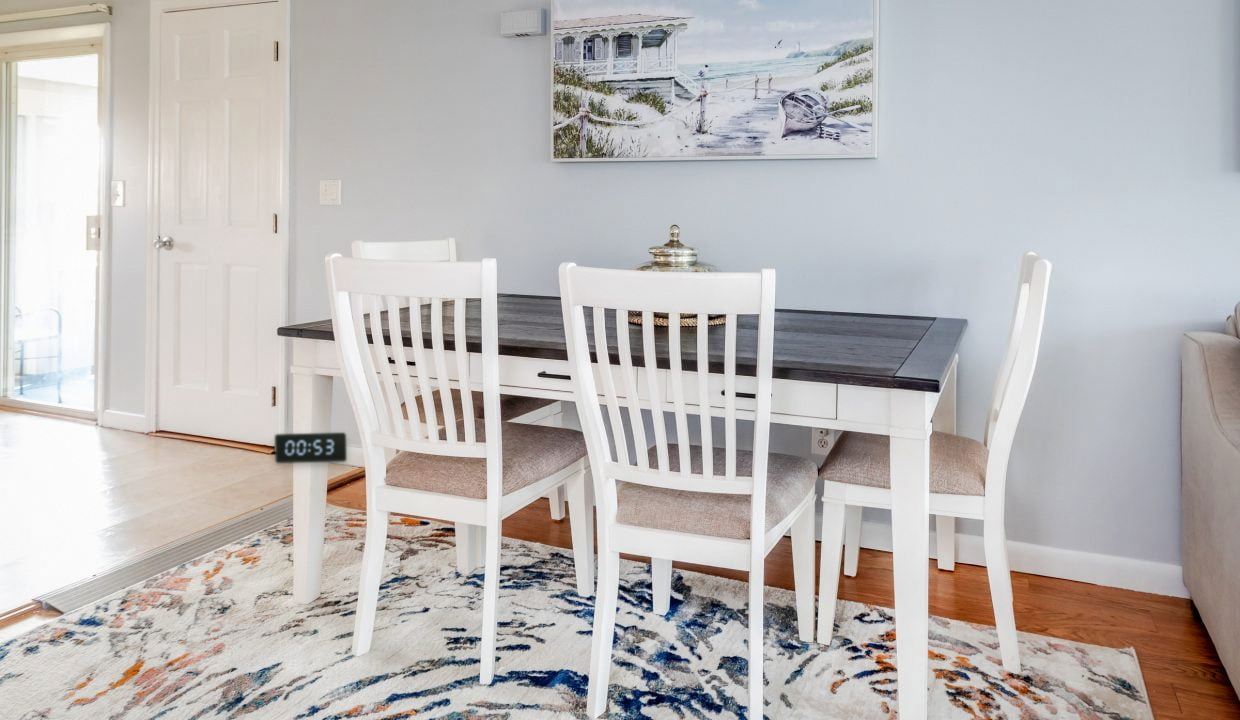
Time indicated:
0h53
